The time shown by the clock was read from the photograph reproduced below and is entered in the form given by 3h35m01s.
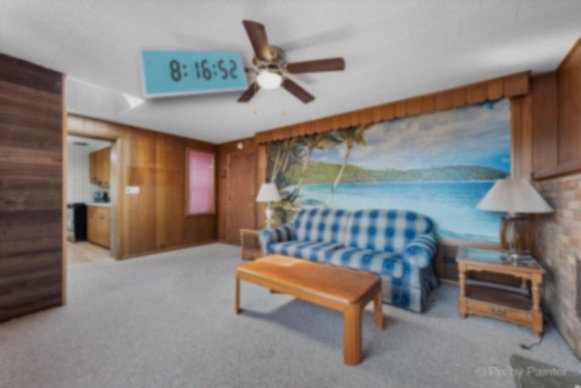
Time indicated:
8h16m52s
